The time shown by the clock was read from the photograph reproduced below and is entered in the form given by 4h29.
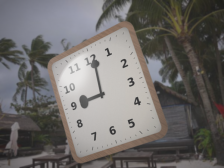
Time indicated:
9h01
